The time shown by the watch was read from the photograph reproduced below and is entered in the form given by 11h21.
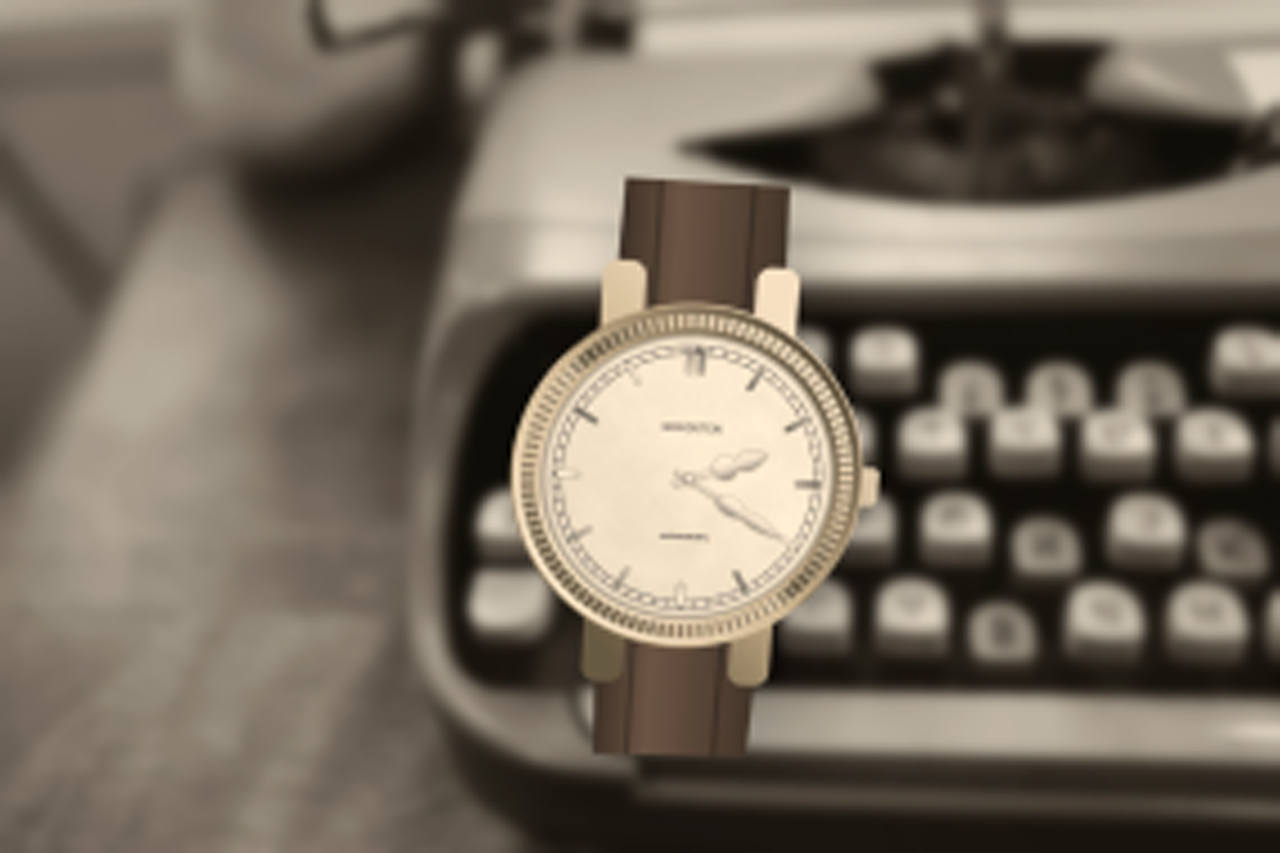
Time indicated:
2h20
